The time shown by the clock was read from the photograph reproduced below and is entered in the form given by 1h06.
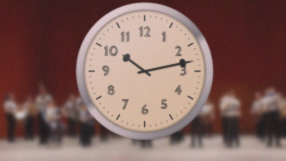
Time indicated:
10h13
